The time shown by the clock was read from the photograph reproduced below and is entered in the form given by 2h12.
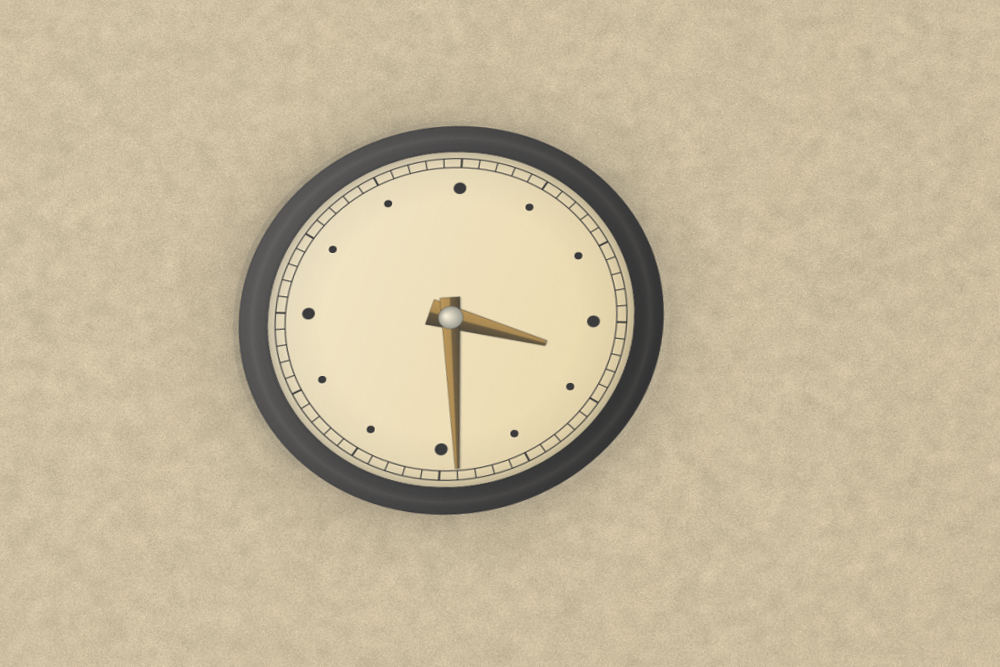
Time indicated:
3h29
